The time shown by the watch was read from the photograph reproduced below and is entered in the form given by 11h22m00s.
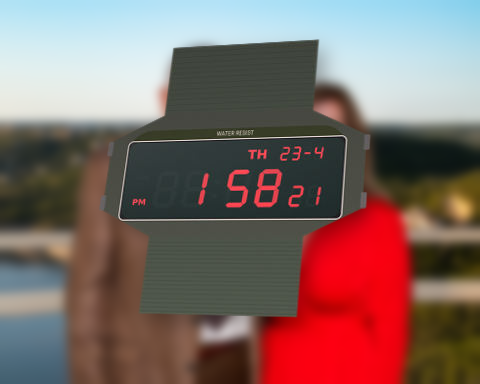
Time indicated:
1h58m21s
